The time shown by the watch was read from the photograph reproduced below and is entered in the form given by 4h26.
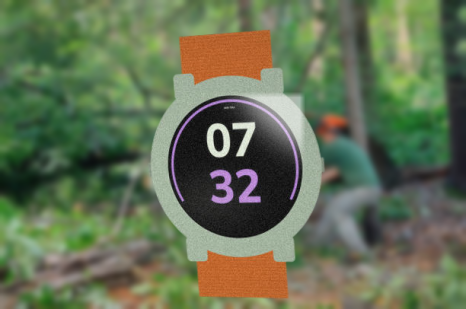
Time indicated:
7h32
